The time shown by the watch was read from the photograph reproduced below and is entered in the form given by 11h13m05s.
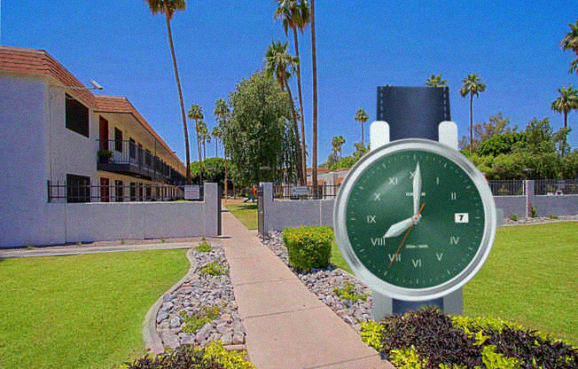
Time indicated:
8h00m35s
